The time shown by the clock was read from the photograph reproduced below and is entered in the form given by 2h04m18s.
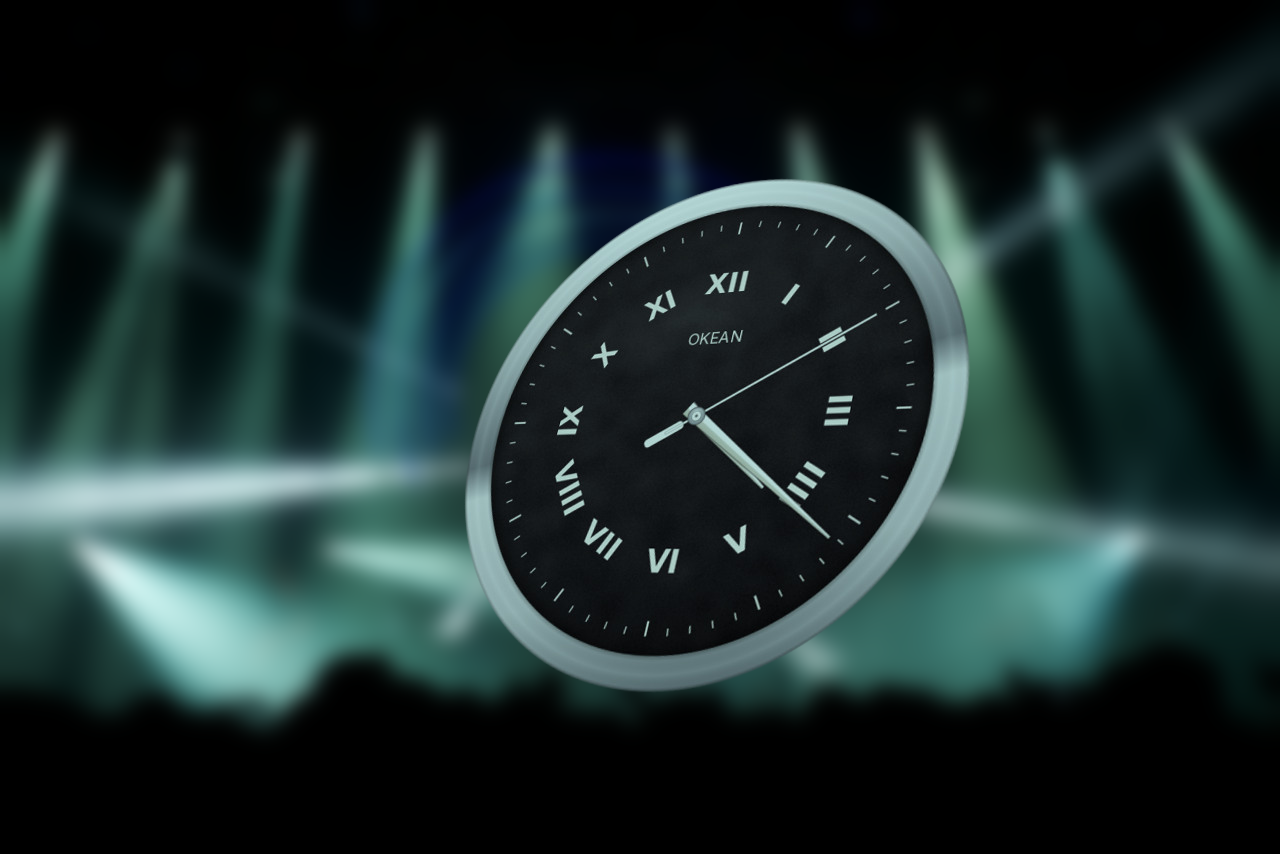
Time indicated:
4h21m10s
